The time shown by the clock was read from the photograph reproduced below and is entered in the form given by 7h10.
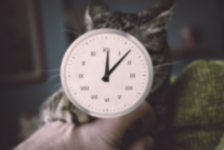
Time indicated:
12h07
